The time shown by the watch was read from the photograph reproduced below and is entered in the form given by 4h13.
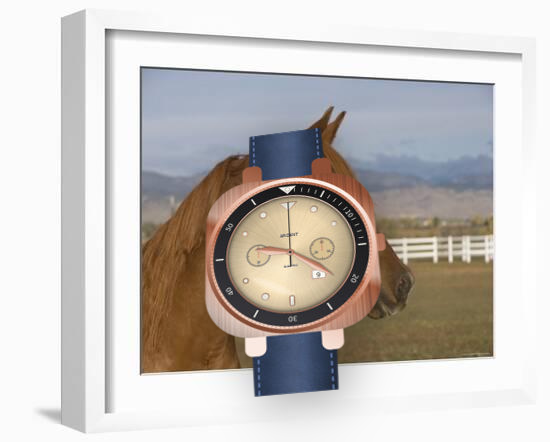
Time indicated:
9h21
